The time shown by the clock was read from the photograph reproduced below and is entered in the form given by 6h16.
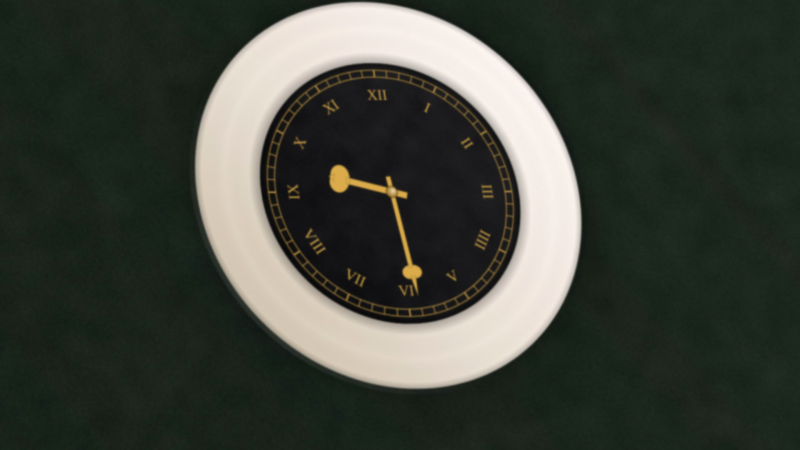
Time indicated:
9h29
